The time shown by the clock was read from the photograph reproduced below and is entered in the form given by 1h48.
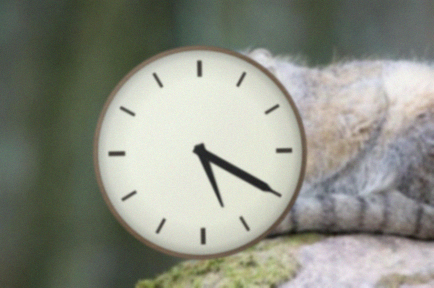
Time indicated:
5h20
